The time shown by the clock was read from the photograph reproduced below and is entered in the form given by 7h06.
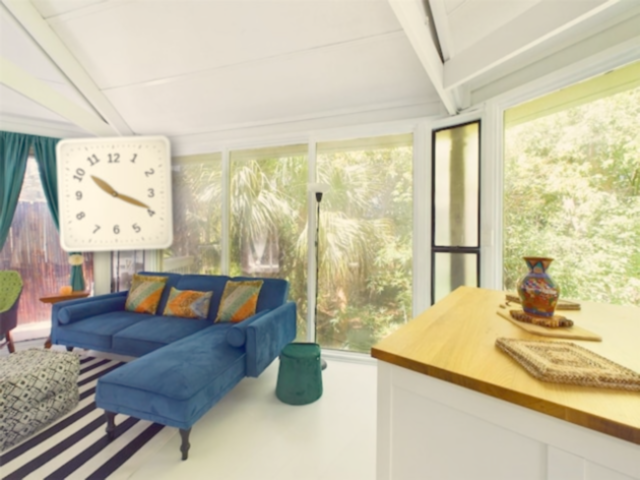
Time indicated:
10h19
